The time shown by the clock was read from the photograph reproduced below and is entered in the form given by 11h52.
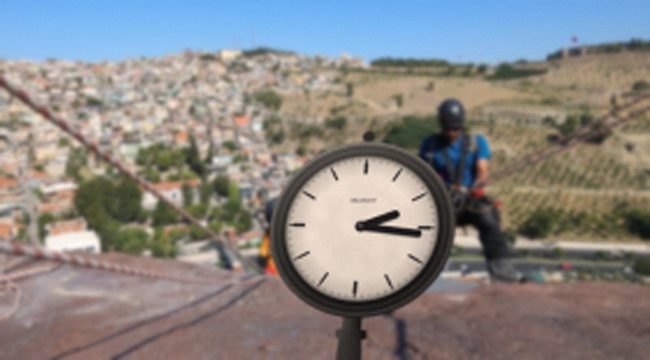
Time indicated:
2h16
